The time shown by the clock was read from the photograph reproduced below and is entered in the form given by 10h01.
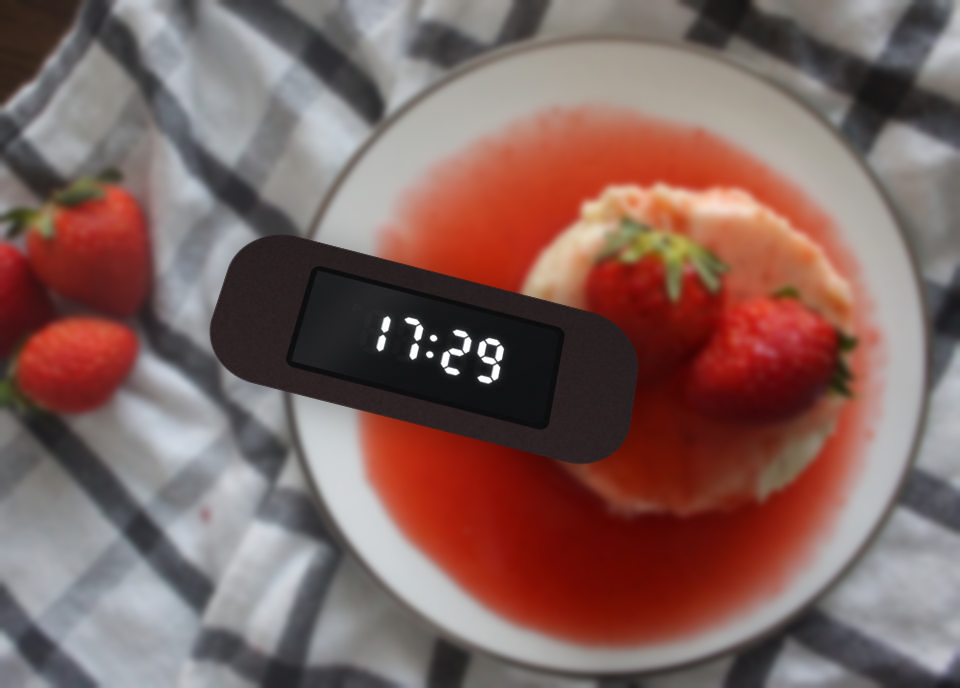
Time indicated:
17h29
